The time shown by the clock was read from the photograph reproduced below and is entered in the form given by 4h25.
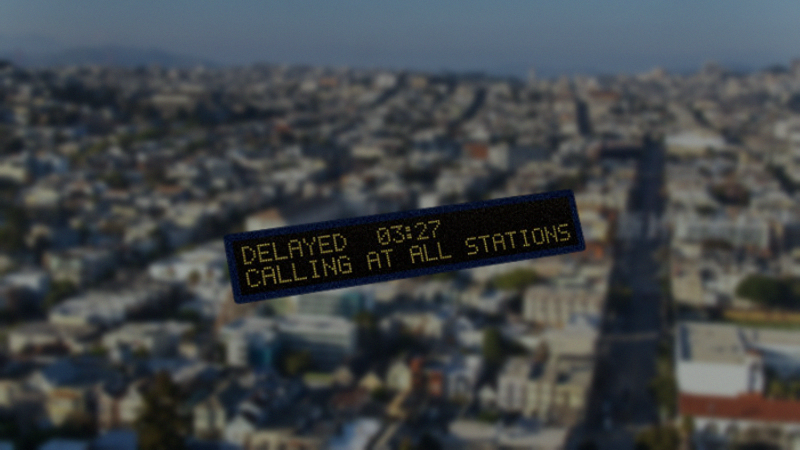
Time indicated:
3h27
